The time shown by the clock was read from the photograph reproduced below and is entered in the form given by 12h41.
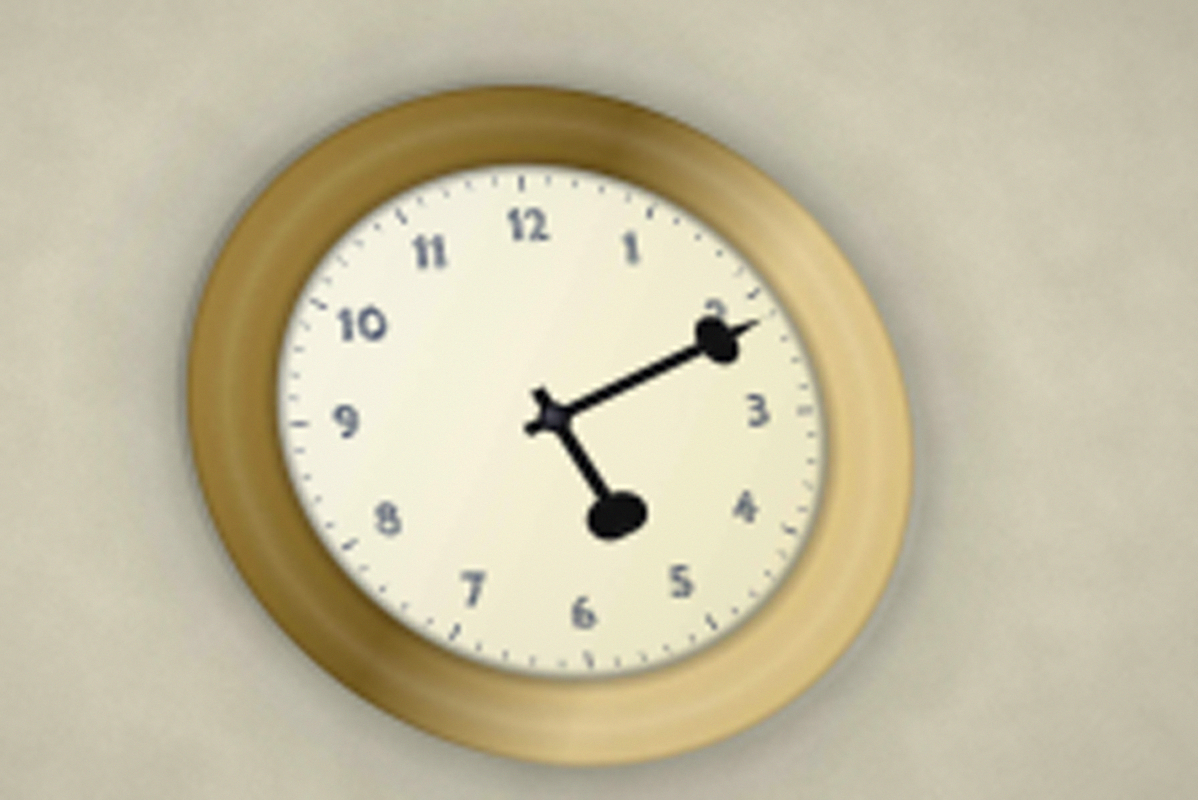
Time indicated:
5h11
